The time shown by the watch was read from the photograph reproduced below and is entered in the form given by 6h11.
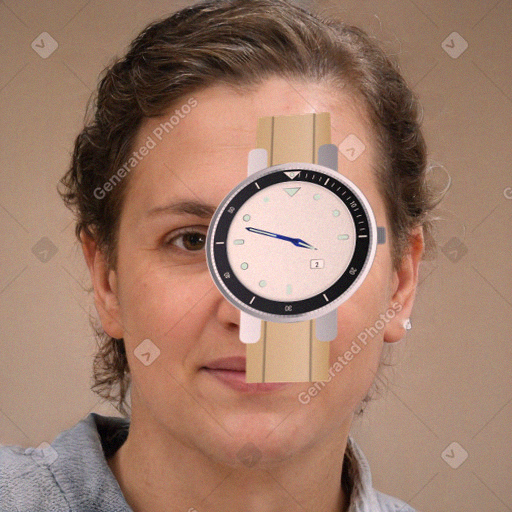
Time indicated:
3h48
